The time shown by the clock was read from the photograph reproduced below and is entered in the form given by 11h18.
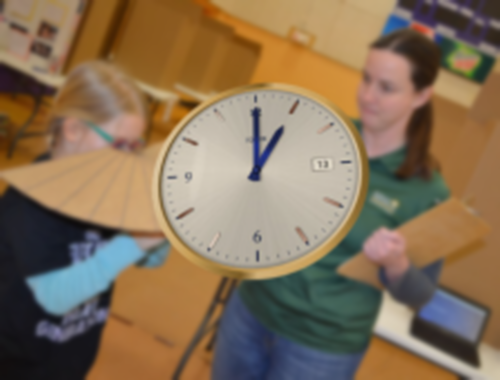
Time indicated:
1h00
